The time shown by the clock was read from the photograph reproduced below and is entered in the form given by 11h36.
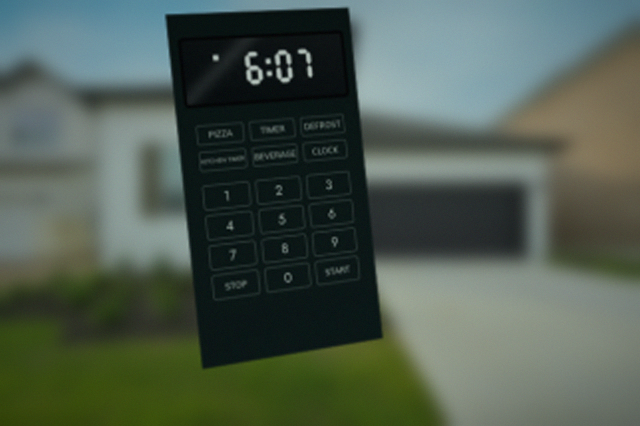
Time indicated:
6h07
